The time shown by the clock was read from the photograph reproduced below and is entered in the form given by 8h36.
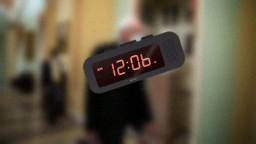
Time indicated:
12h06
